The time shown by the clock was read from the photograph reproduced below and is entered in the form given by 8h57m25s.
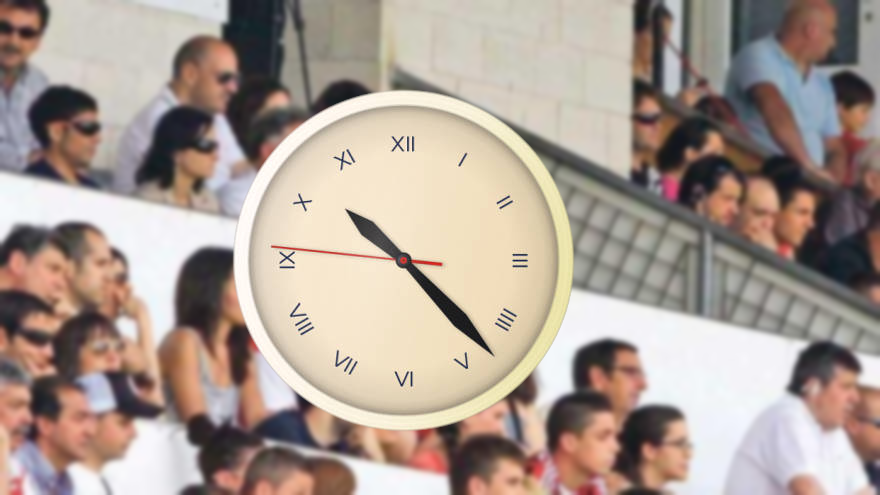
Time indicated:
10h22m46s
